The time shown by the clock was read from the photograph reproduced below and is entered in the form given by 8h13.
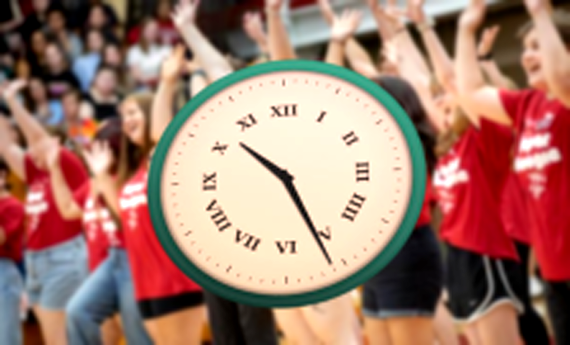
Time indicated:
10h26
